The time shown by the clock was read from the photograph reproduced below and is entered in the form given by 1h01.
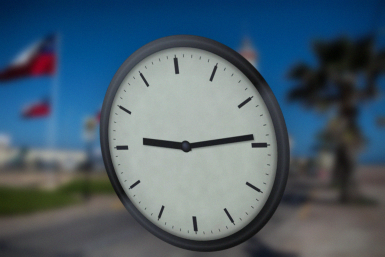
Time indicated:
9h14
